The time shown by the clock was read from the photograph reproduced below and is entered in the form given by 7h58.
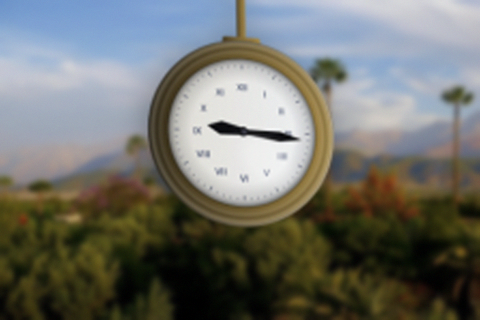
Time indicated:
9h16
